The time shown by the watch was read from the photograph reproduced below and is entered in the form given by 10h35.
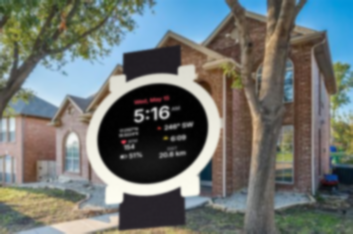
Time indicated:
5h16
